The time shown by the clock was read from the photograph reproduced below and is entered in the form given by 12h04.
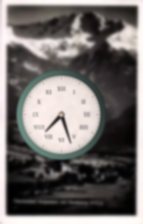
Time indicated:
7h27
